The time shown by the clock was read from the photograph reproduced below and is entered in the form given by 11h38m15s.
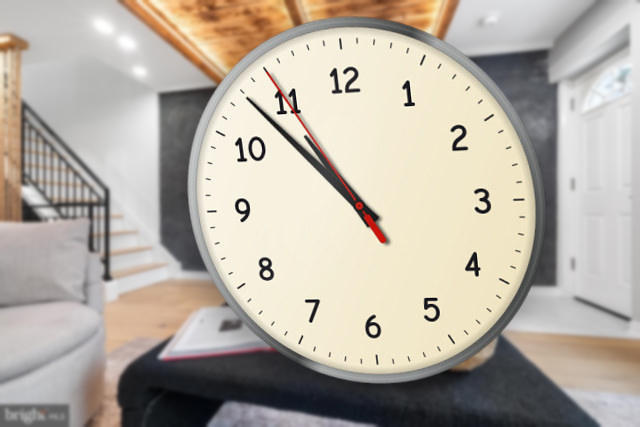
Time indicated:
10h52m55s
